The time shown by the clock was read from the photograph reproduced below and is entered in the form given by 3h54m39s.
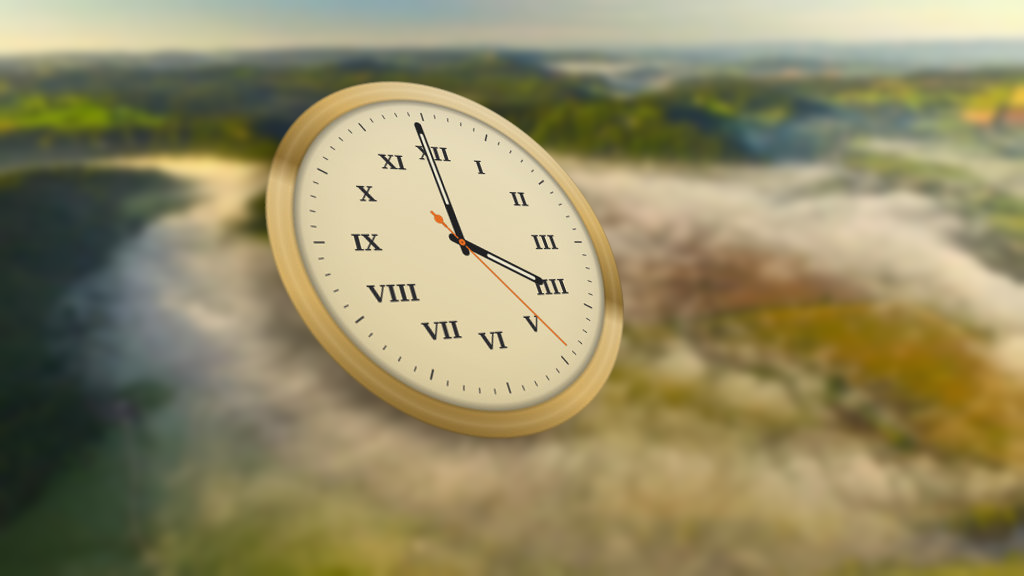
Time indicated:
3h59m24s
